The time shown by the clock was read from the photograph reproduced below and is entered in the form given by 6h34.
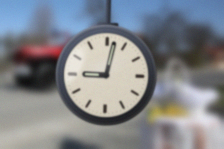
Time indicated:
9h02
